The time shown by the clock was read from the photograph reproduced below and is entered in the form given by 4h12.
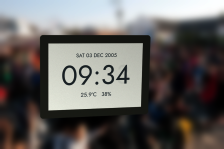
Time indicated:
9h34
